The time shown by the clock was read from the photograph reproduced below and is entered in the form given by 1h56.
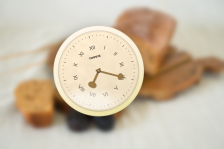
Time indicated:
7h20
